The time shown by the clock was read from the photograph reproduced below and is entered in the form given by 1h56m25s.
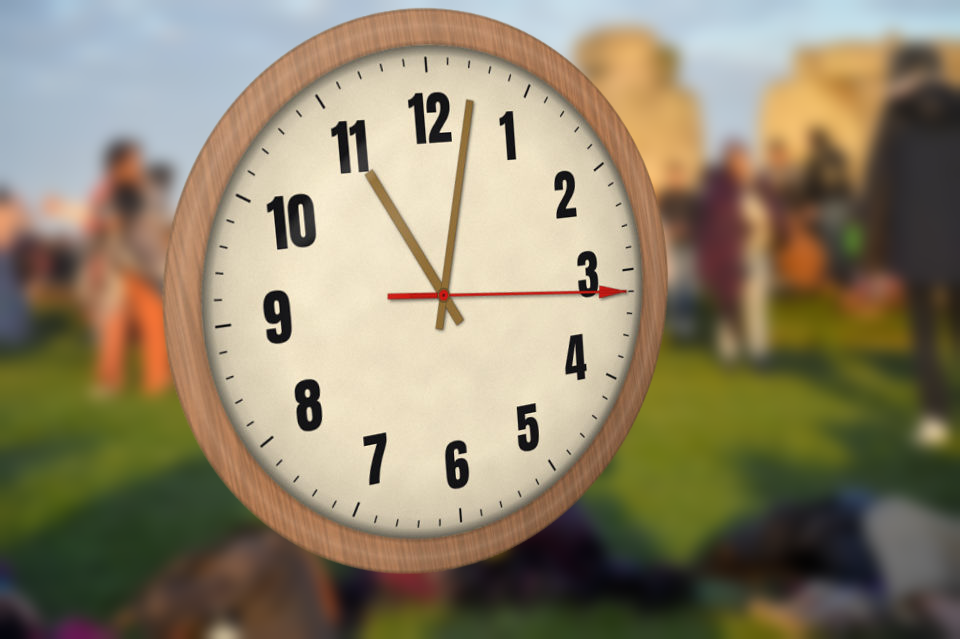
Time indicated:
11h02m16s
